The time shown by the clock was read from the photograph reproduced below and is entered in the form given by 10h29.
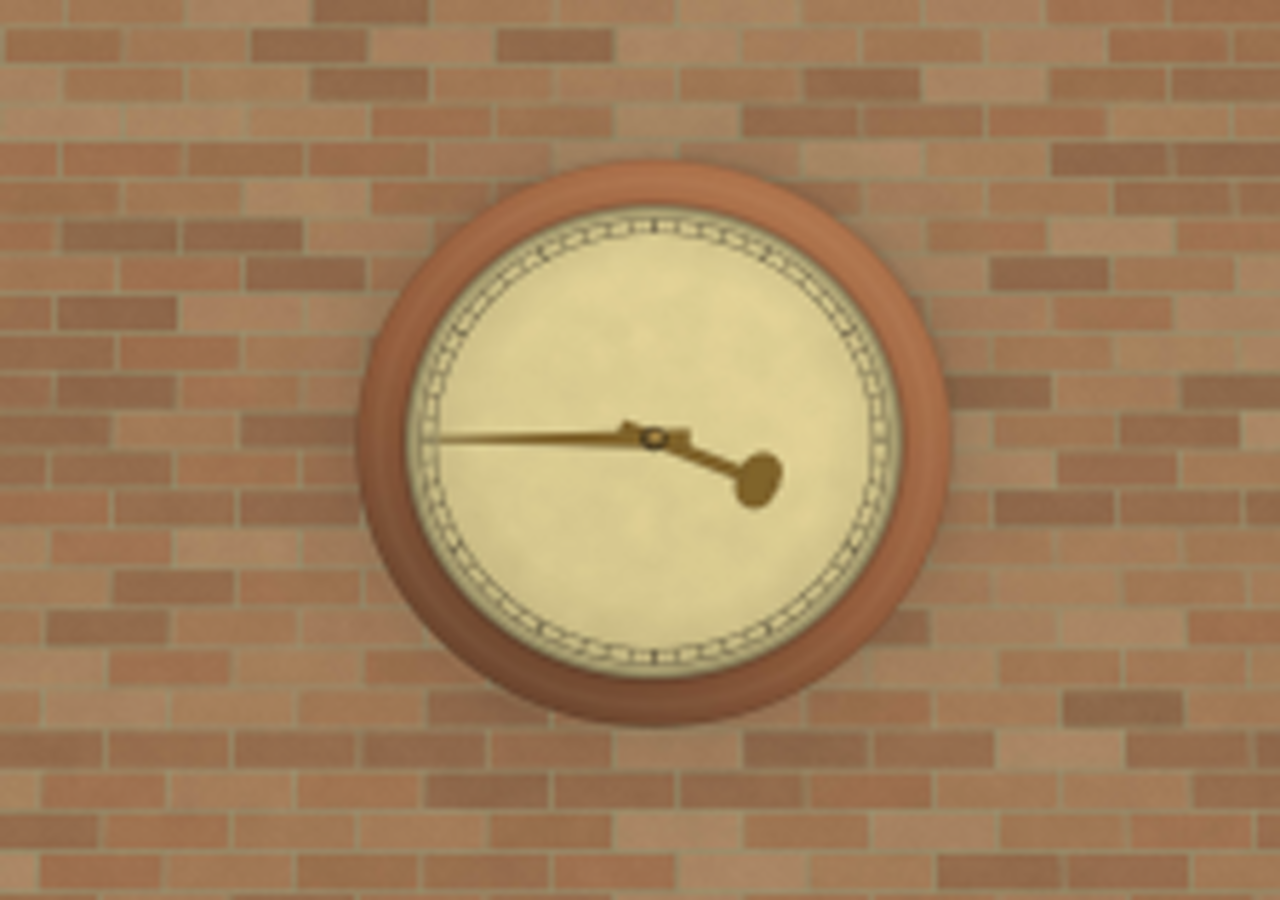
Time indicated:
3h45
